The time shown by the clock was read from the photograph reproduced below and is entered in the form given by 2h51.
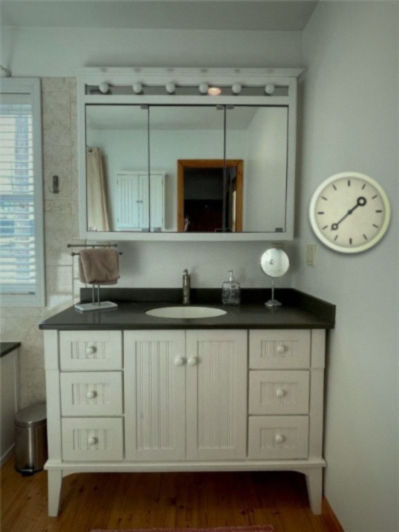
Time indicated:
1h38
